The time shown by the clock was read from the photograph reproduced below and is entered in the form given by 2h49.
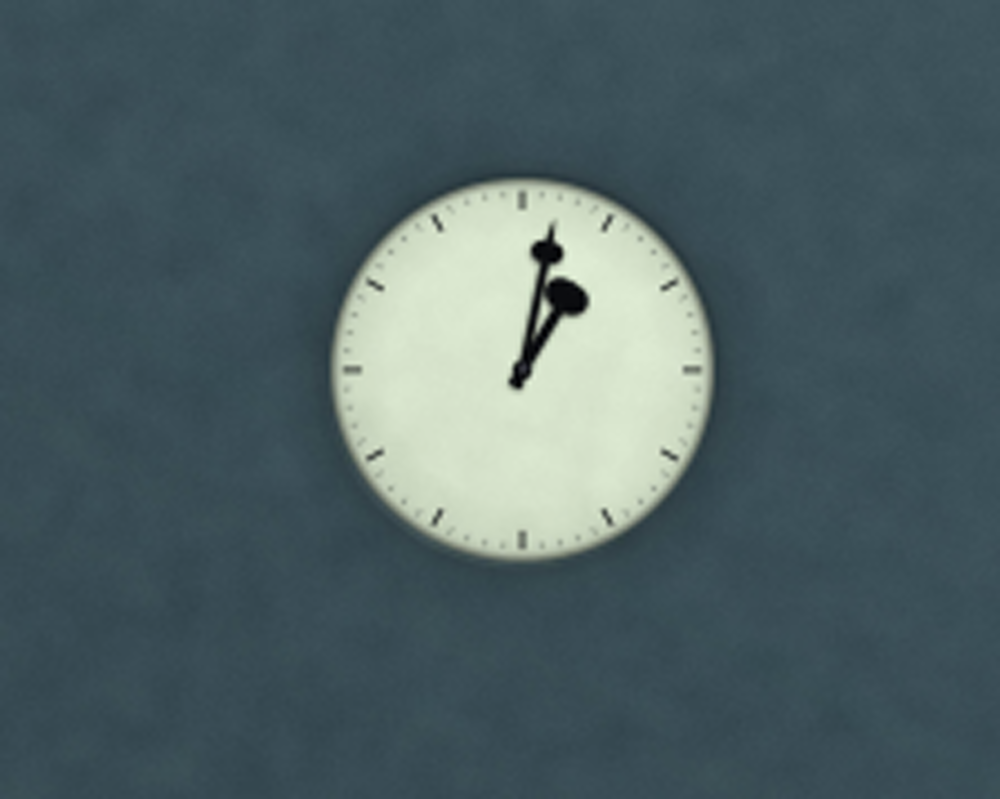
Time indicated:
1h02
